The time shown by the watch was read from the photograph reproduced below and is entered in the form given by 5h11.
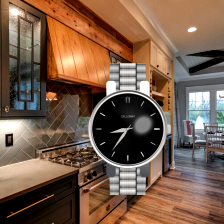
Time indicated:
8h36
